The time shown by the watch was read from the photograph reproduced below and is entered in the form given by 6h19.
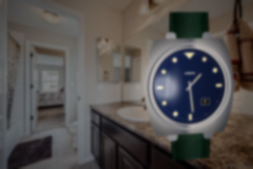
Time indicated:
1h29
